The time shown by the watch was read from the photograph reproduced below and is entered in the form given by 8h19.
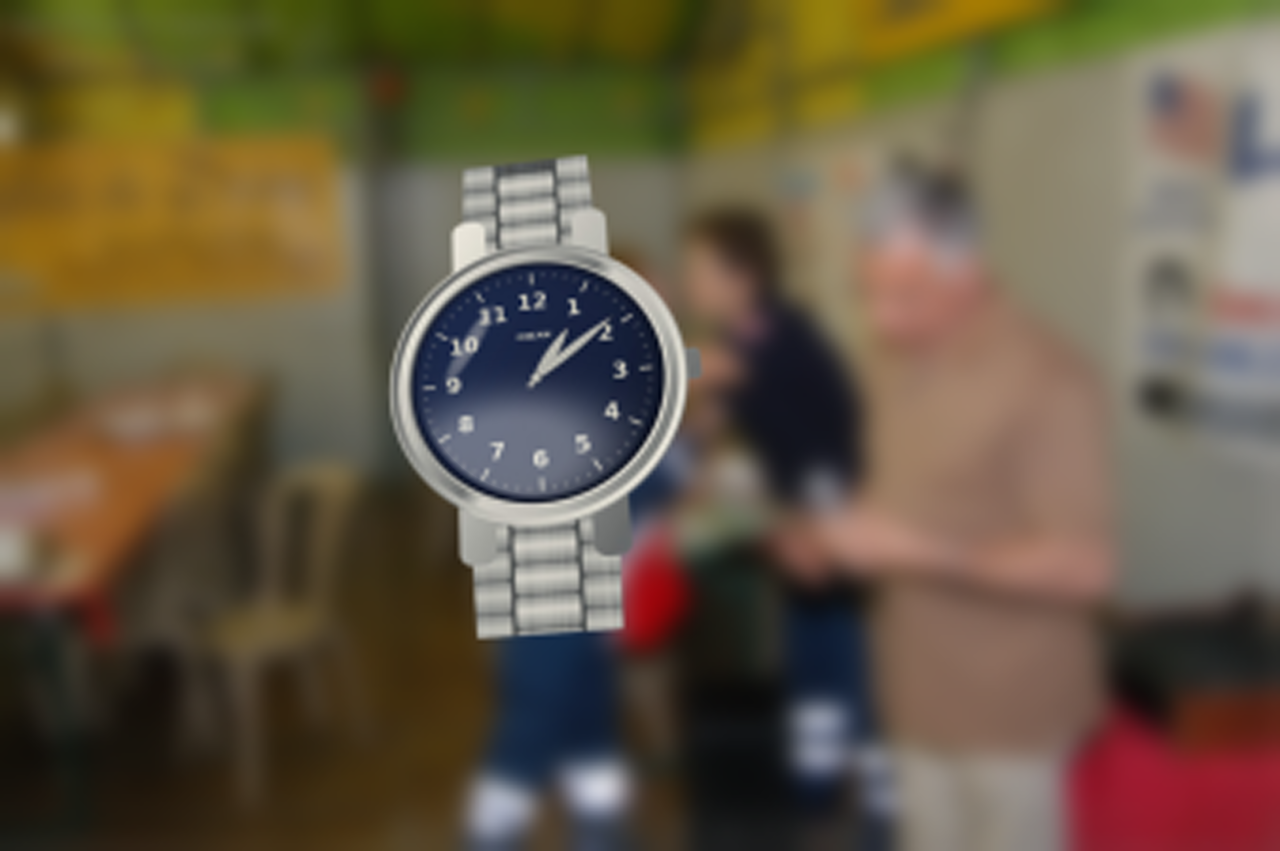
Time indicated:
1h09
